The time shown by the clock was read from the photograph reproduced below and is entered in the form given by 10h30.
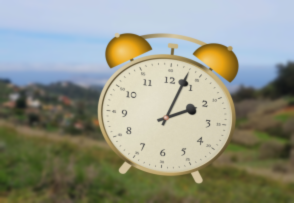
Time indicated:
2h03
